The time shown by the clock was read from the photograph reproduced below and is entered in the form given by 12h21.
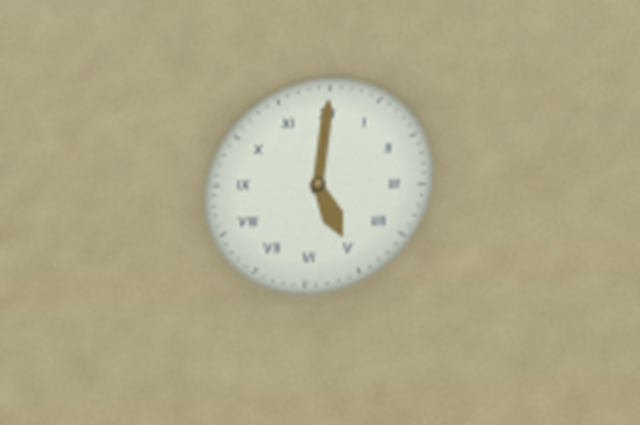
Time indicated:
5h00
